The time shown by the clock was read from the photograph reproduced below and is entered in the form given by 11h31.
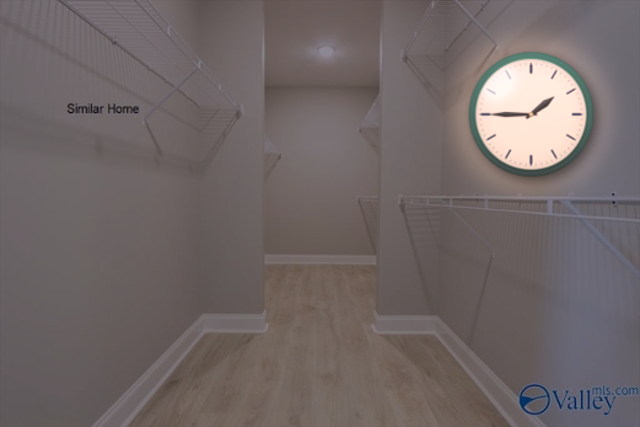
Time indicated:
1h45
